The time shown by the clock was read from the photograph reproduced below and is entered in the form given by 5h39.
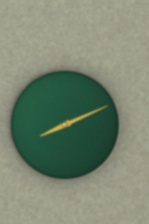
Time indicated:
8h11
